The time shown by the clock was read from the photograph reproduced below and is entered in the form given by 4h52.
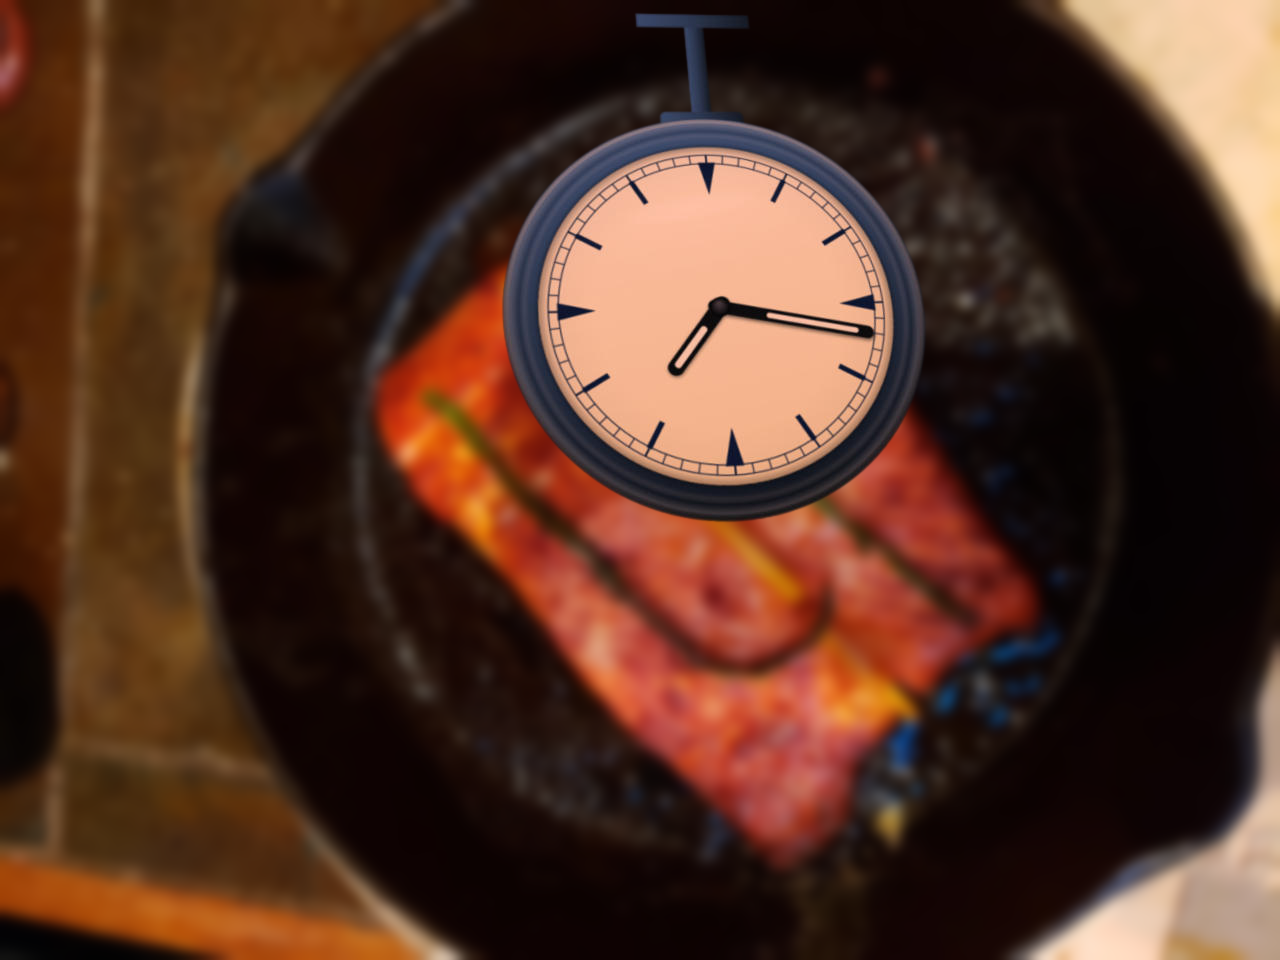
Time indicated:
7h17
